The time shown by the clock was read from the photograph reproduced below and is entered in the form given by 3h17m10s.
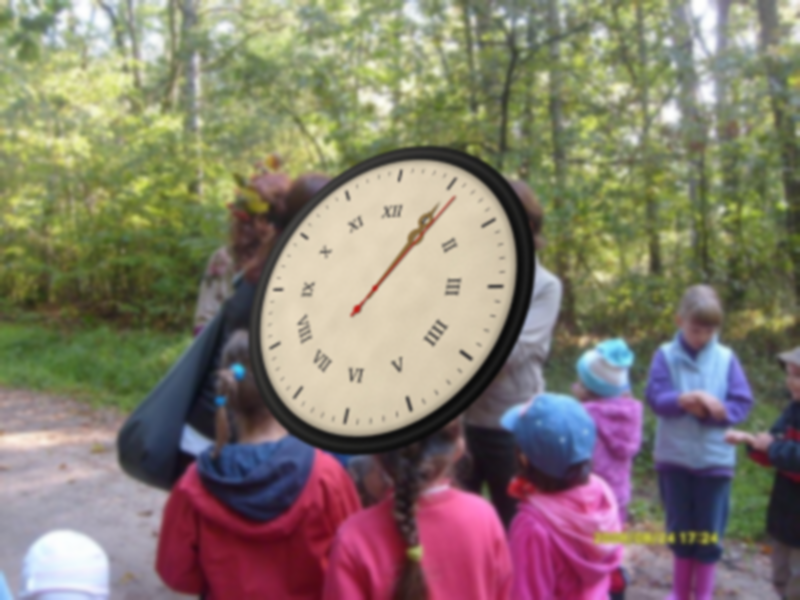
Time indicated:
1h05m06s
